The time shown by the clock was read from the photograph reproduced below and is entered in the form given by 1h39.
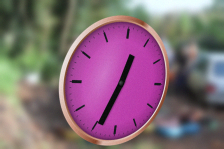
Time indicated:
12h34
